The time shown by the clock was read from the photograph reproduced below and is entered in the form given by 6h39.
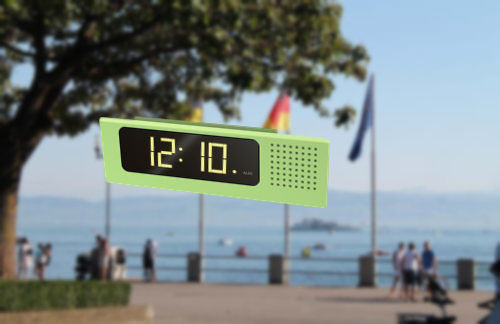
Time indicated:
12h10
